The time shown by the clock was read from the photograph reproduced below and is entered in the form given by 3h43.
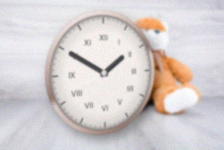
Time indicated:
1h50
